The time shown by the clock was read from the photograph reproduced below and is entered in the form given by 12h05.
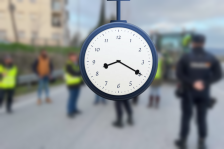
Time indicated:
8h20
